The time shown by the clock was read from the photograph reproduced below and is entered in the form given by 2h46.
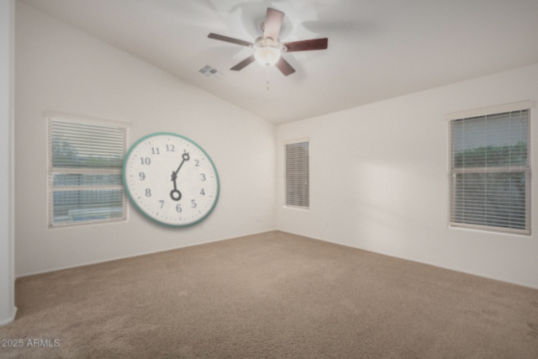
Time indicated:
6h06
